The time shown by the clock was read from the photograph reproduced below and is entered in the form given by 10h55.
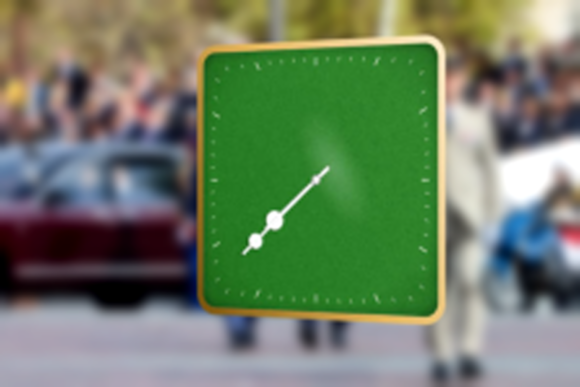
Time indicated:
7h38
